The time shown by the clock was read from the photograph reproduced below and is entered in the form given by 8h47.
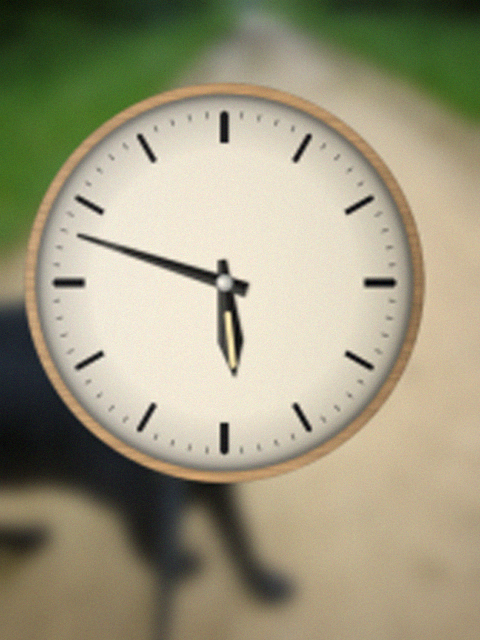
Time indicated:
5h48
